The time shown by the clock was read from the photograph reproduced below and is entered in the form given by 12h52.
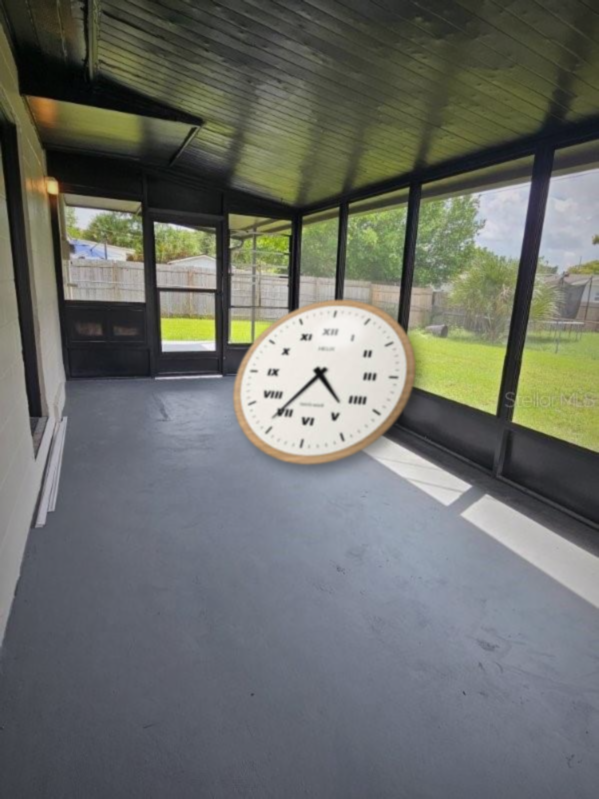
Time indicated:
4h36
